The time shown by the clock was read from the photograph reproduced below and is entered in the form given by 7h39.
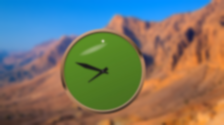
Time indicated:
7h48
